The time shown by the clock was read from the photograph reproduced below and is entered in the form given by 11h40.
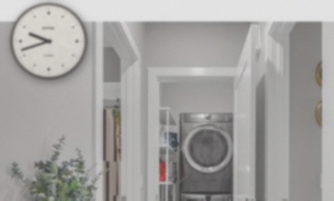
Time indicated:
9h42
